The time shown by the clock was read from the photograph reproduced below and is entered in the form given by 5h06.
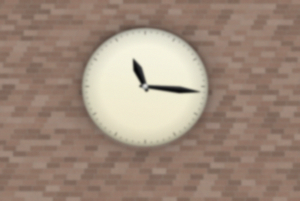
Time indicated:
11h16
